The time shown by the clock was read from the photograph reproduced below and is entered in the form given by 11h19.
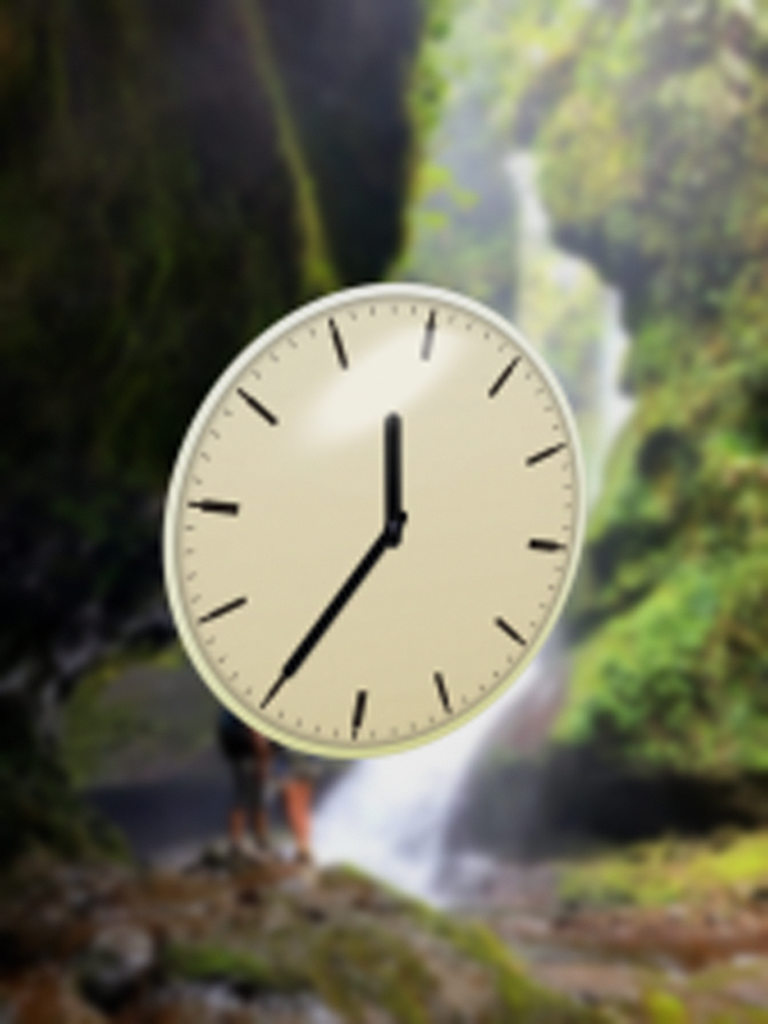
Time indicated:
11h35
